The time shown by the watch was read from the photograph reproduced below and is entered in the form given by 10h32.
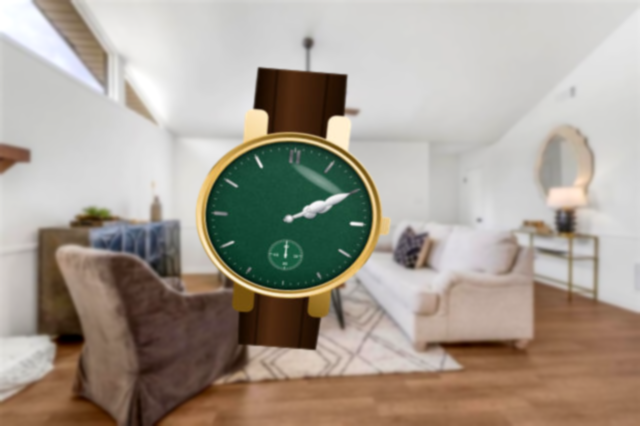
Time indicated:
2h10
